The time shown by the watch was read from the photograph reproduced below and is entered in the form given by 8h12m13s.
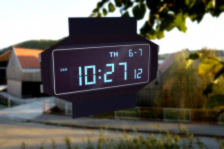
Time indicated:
10h27m12s
